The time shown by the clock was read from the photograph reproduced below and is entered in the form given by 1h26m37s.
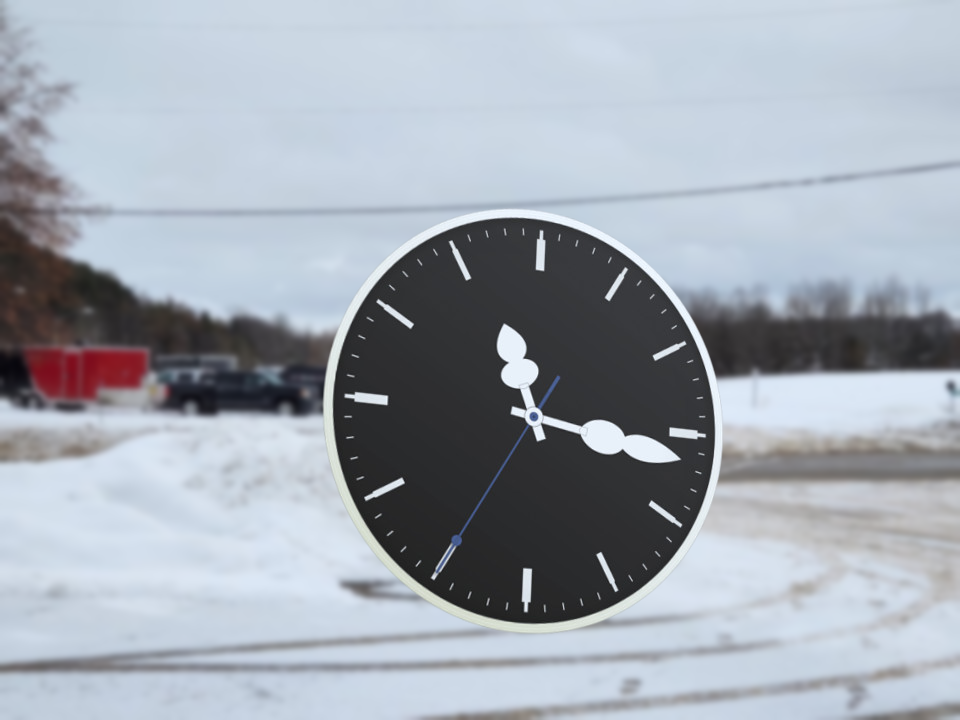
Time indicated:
11h16m35s
